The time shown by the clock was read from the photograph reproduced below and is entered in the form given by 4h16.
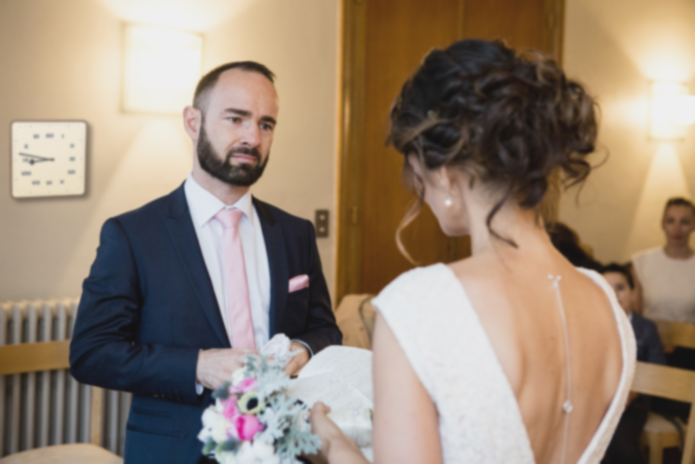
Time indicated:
8h47
